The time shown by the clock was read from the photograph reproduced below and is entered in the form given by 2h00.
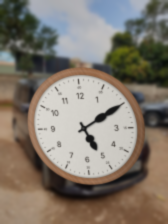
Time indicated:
5h10
